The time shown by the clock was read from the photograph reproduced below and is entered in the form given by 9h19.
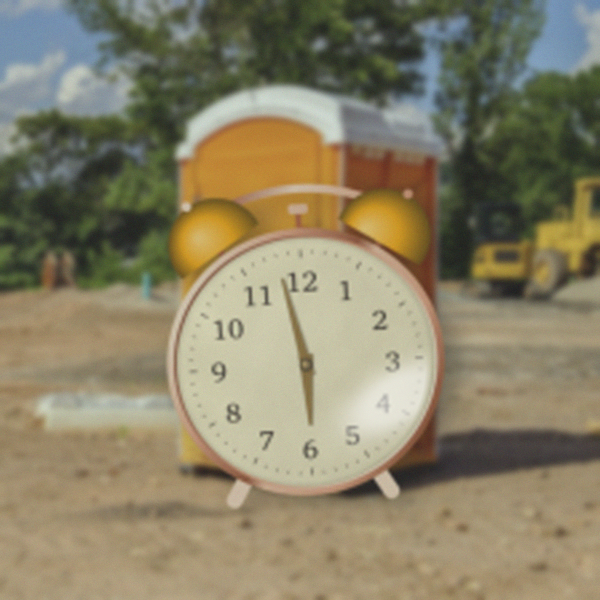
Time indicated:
5h58
